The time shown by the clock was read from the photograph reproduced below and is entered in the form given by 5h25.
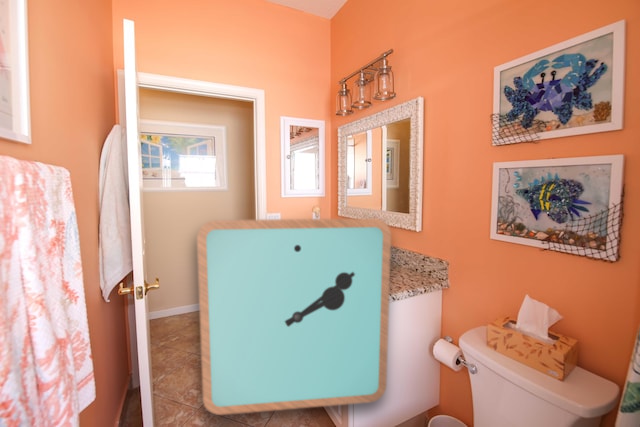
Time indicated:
2h09
